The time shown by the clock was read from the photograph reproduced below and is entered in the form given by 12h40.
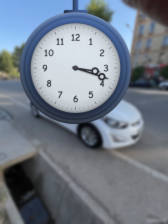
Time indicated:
3h18
